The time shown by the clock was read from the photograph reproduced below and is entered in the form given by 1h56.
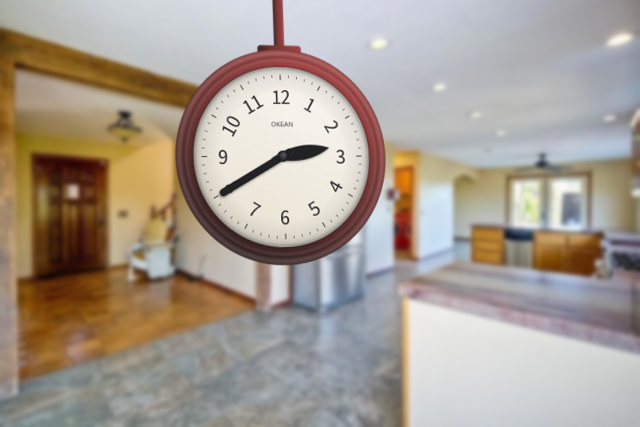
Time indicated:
2h40
